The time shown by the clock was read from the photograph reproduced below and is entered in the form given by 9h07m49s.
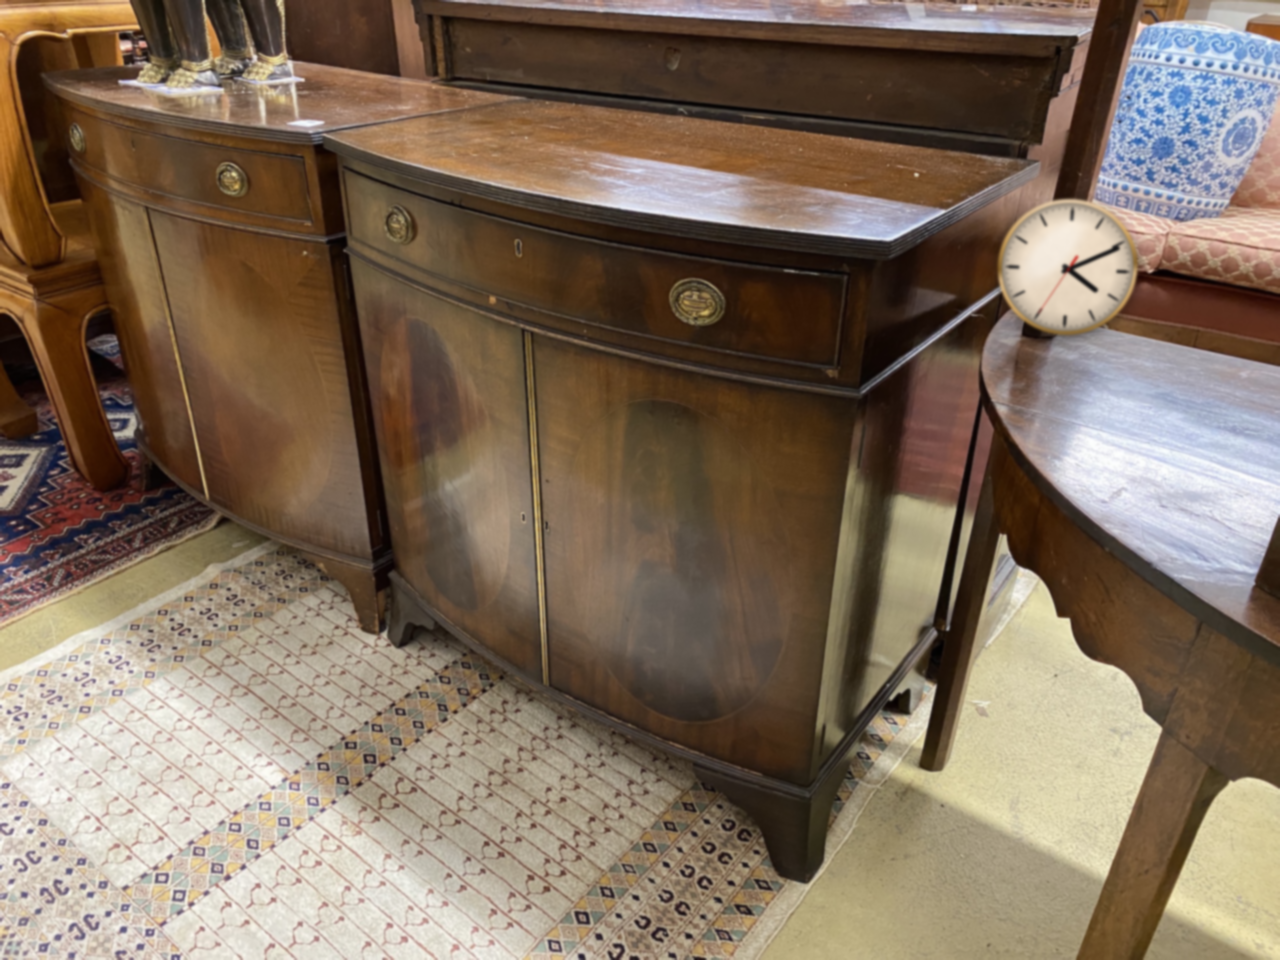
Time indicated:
4h10m35s
